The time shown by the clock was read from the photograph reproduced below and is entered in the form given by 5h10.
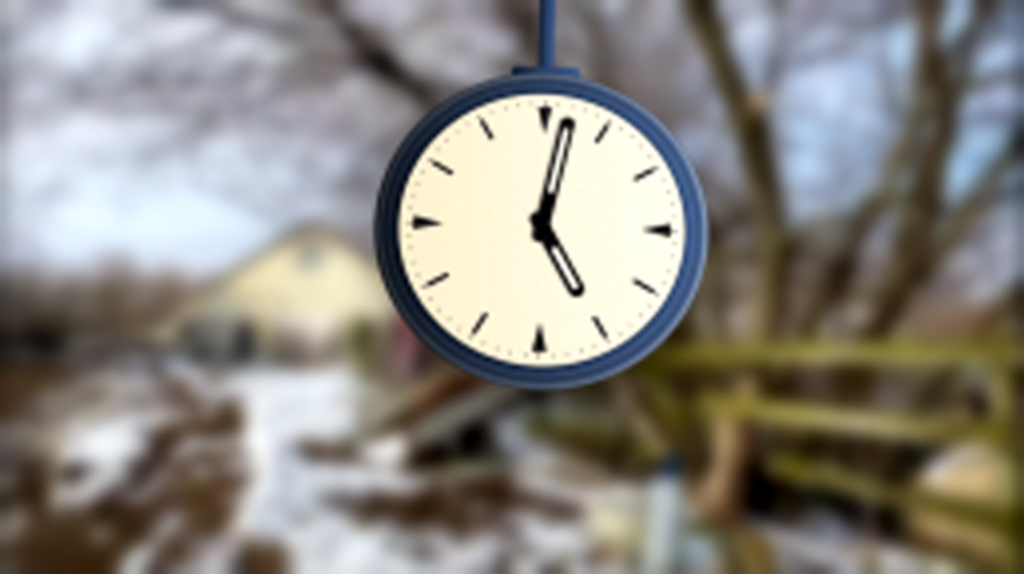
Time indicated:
5h02
